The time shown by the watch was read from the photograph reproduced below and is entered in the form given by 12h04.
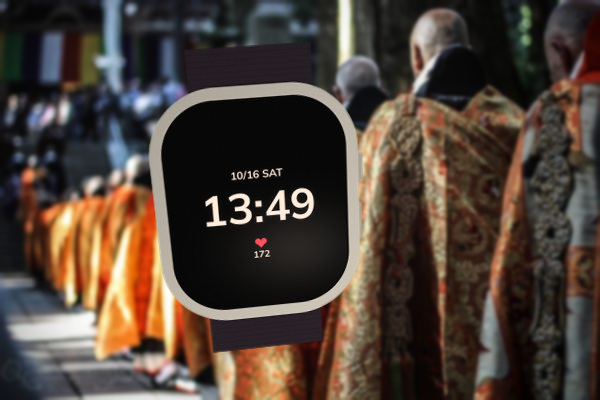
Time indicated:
13h49
